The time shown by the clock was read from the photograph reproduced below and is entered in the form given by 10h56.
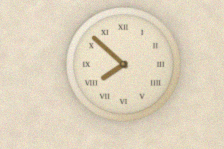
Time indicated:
7h52
